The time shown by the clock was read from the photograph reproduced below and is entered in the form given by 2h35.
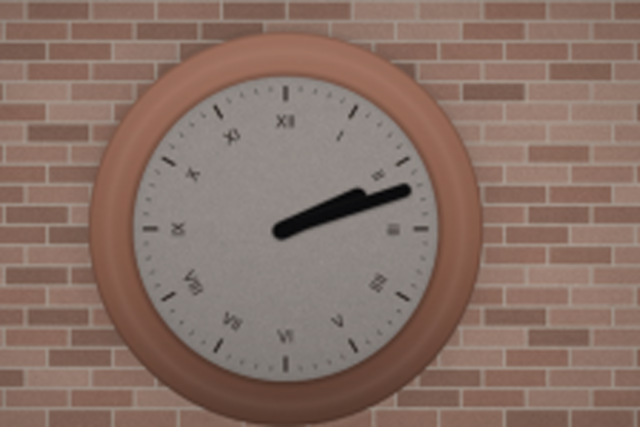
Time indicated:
2h12
